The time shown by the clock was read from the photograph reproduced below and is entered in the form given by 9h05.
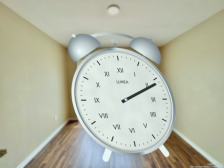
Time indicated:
2h11
